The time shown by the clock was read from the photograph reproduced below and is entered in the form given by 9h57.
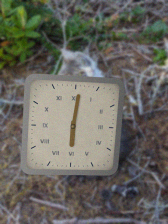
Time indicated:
6h01
